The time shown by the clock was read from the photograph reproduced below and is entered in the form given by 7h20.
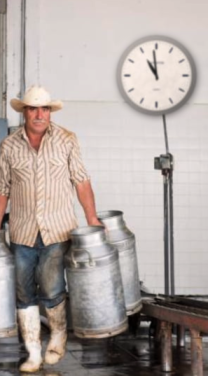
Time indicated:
10h59
